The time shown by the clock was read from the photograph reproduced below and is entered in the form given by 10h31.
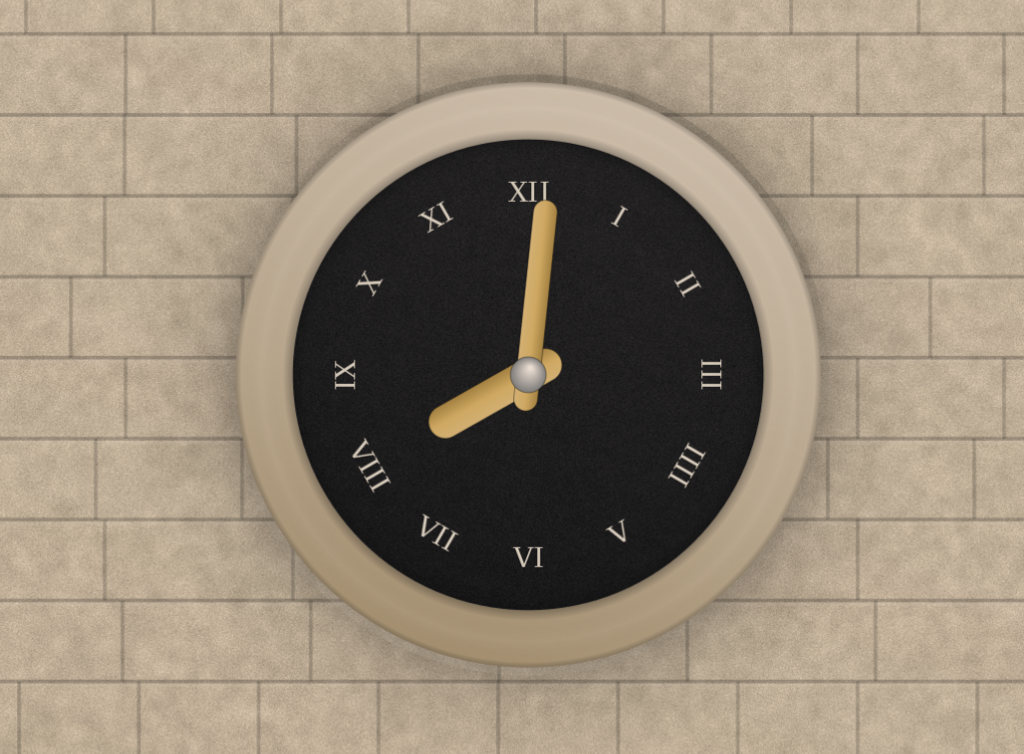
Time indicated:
8h01
